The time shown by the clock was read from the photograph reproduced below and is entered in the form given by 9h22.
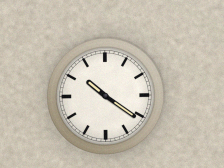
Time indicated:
10h21
